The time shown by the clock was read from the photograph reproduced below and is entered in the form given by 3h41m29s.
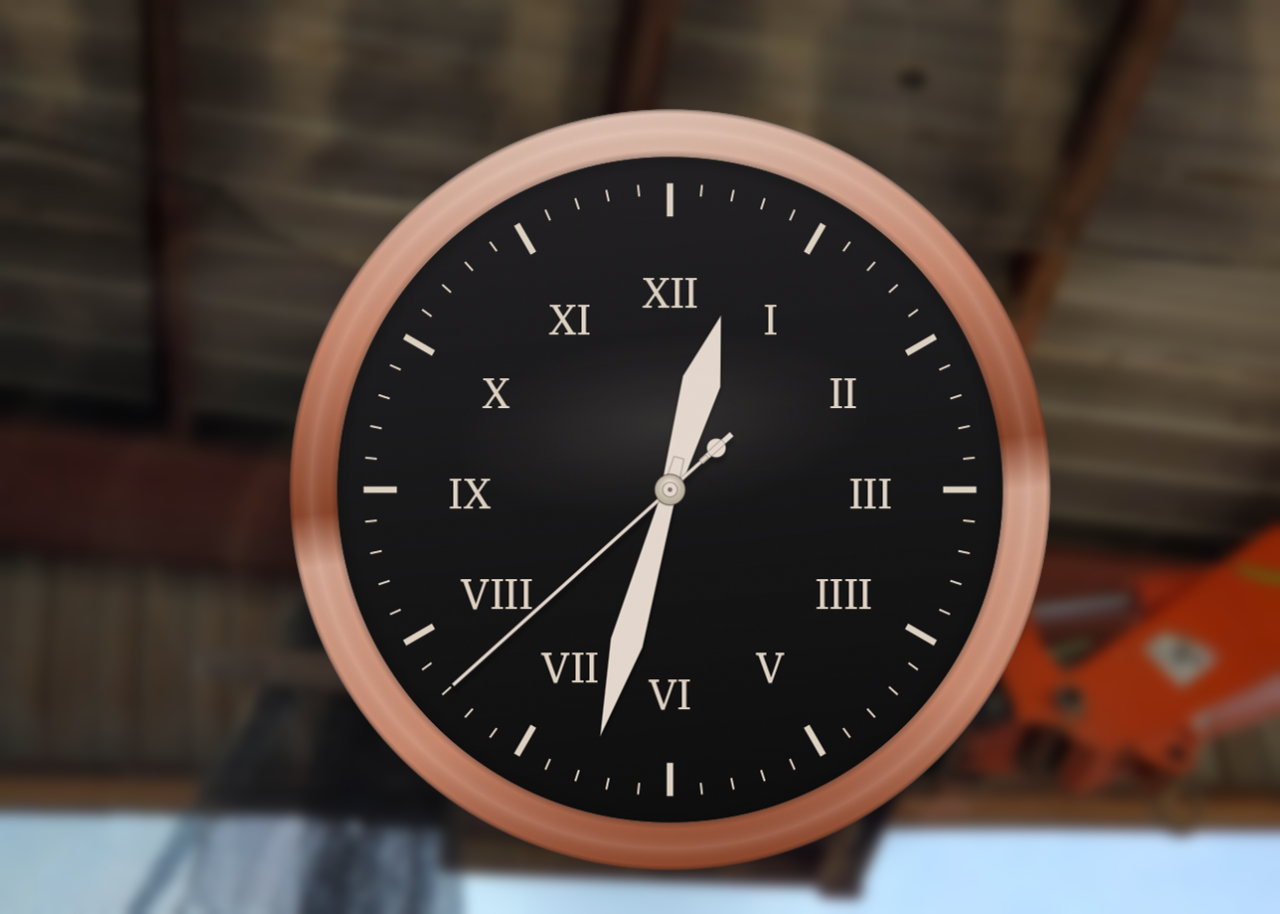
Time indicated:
12h32m38s
